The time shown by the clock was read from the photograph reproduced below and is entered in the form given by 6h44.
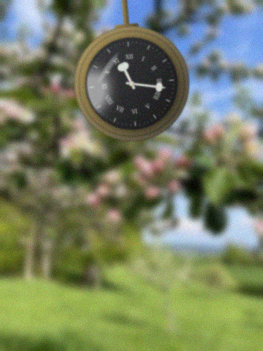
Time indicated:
11h17
